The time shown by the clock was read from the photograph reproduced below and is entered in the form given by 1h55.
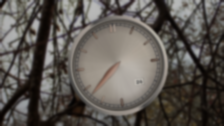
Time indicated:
7h38
